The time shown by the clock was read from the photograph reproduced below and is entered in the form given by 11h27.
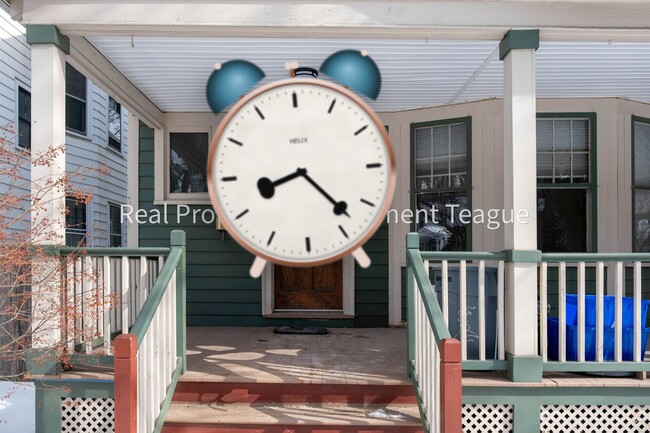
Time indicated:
8h23
